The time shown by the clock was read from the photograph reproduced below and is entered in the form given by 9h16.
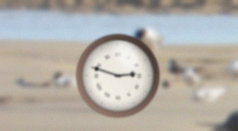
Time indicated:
2h48
